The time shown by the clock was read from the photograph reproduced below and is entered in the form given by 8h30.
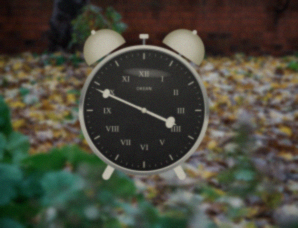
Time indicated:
3h49
